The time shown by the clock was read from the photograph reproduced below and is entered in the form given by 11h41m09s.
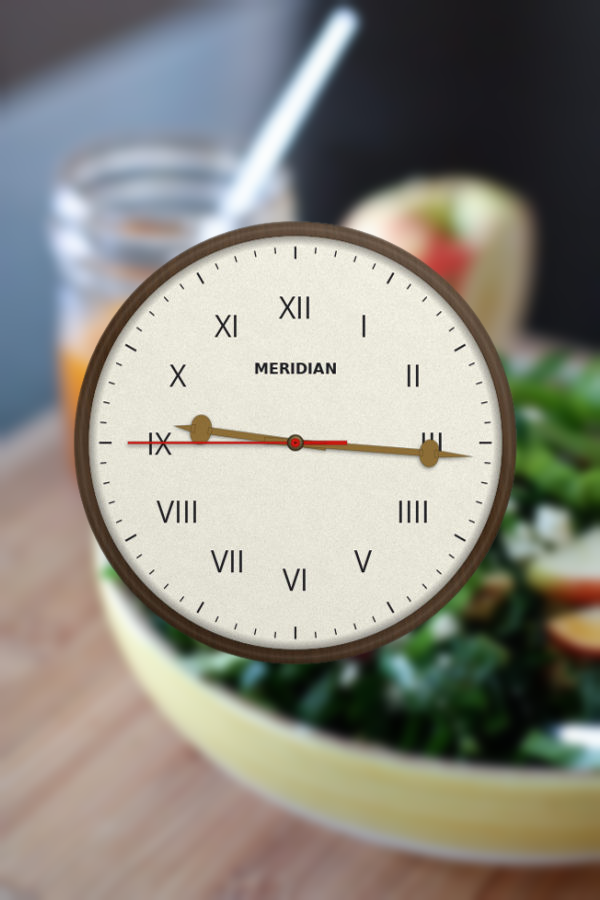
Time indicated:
9h15m45s
